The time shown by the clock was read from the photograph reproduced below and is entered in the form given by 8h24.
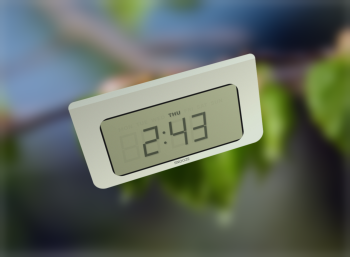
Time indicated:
2h43
